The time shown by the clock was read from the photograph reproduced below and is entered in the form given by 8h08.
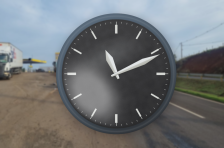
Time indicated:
11h11
